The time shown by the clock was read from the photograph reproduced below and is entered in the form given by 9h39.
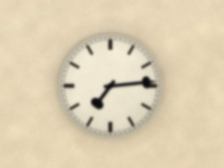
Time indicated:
7h14
